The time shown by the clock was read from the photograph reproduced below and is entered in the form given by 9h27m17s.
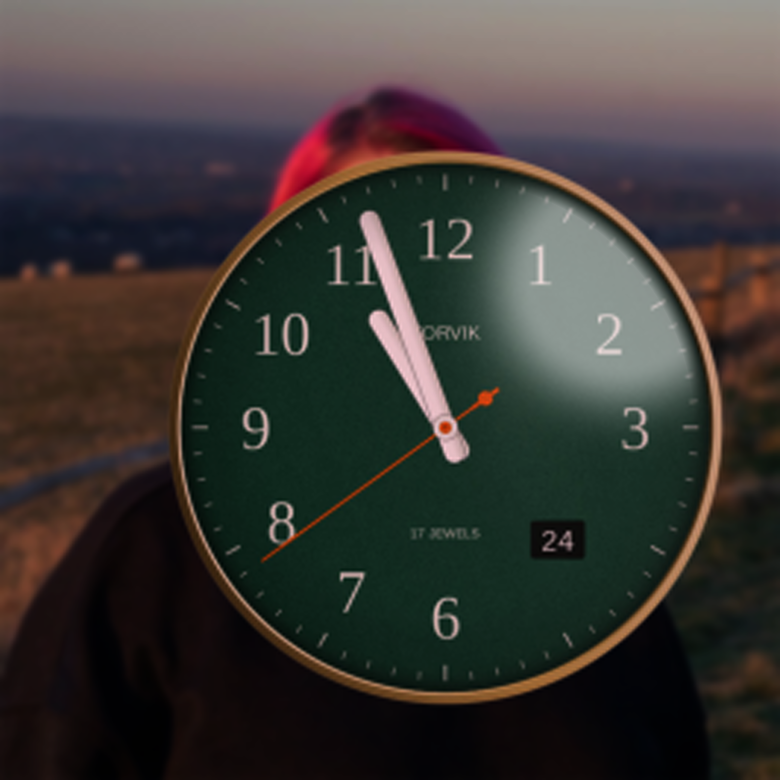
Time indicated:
10h56m39s
